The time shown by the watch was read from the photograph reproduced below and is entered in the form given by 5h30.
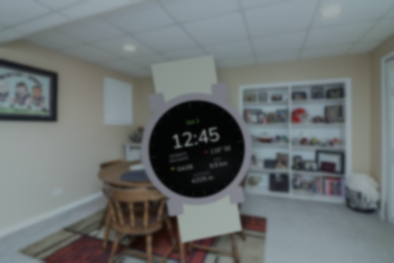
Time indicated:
12h45
